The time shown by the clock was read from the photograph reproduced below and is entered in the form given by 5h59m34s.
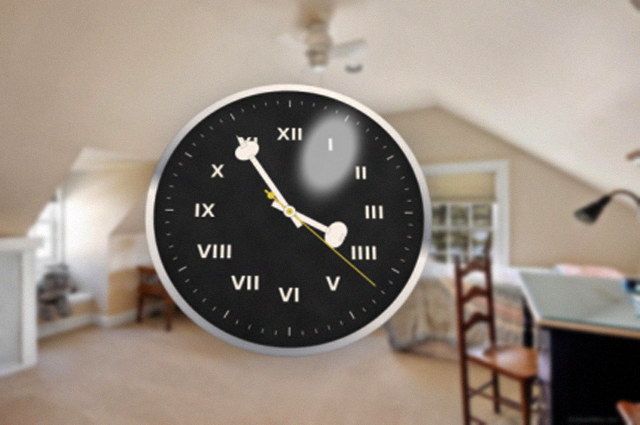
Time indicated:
3h54m22s
